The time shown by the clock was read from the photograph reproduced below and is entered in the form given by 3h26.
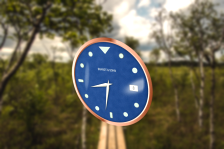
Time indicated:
8h32
